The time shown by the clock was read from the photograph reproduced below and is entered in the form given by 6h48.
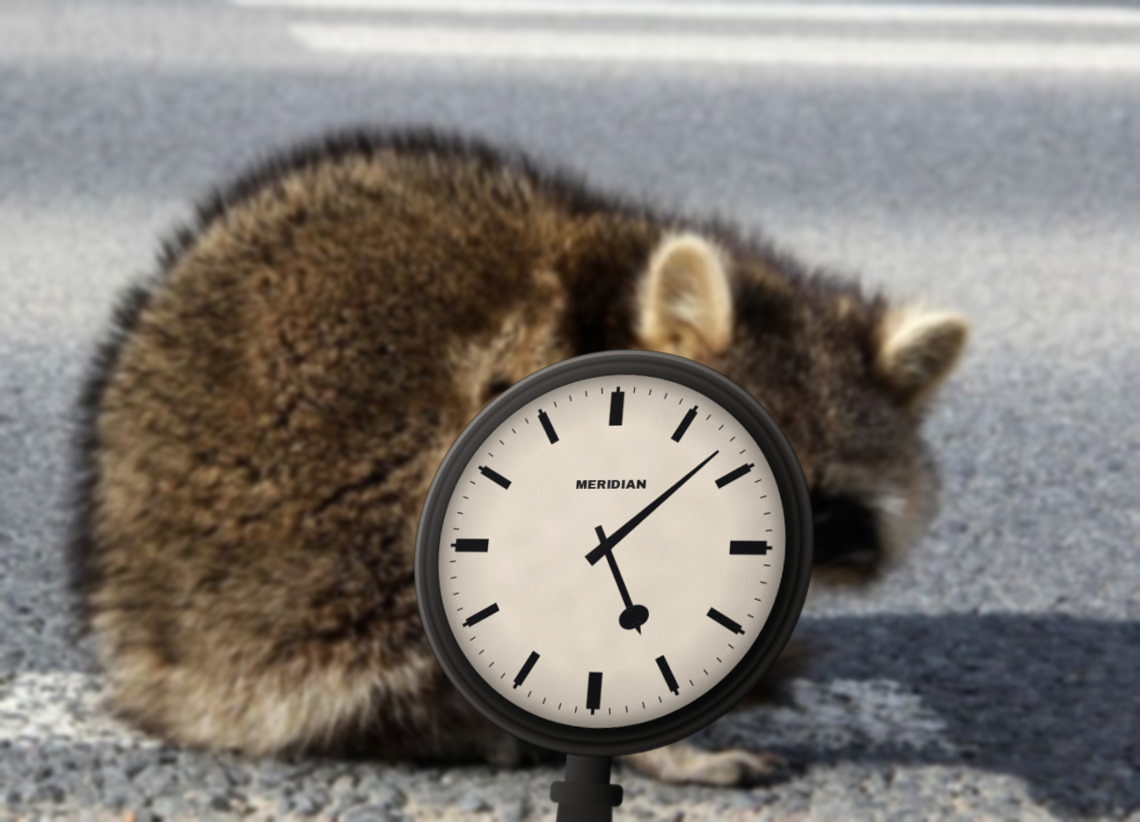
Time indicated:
5h08
